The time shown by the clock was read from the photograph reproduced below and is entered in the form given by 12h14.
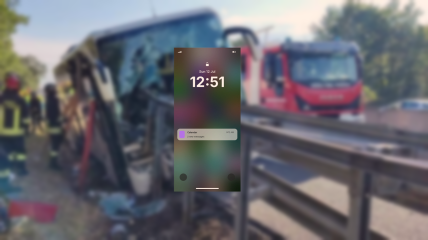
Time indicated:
12h51
